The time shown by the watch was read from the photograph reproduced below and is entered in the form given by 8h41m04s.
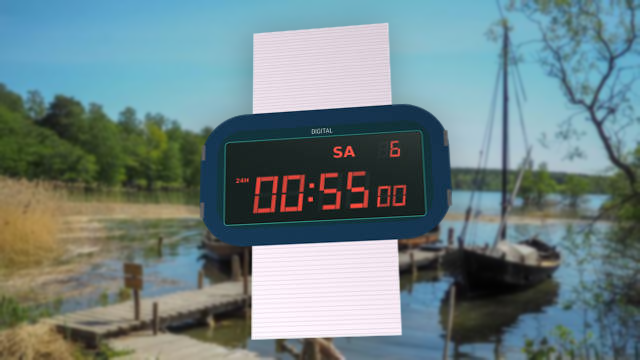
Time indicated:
0h55m00s
